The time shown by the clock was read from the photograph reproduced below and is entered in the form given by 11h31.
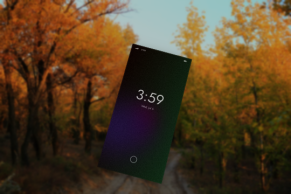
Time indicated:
3h59
